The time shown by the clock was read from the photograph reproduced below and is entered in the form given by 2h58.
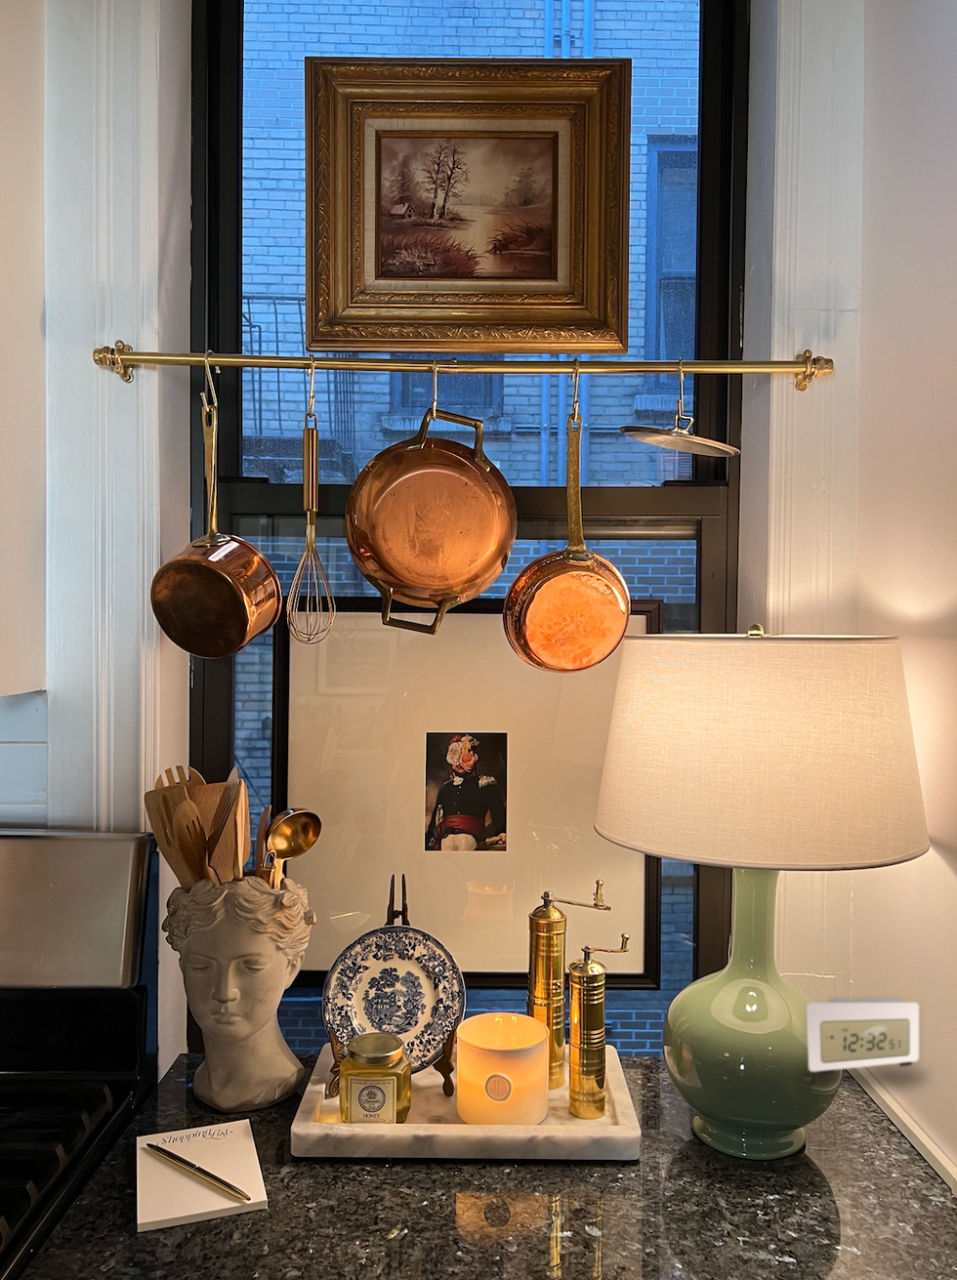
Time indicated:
12h32
